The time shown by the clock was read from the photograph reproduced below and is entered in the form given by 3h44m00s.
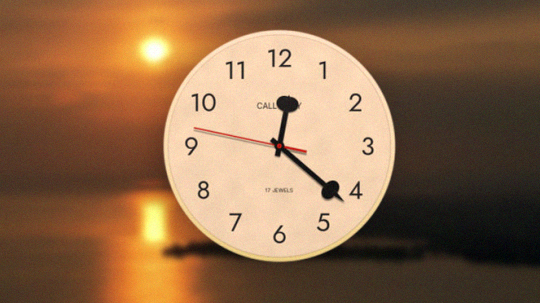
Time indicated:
12h21m47s
